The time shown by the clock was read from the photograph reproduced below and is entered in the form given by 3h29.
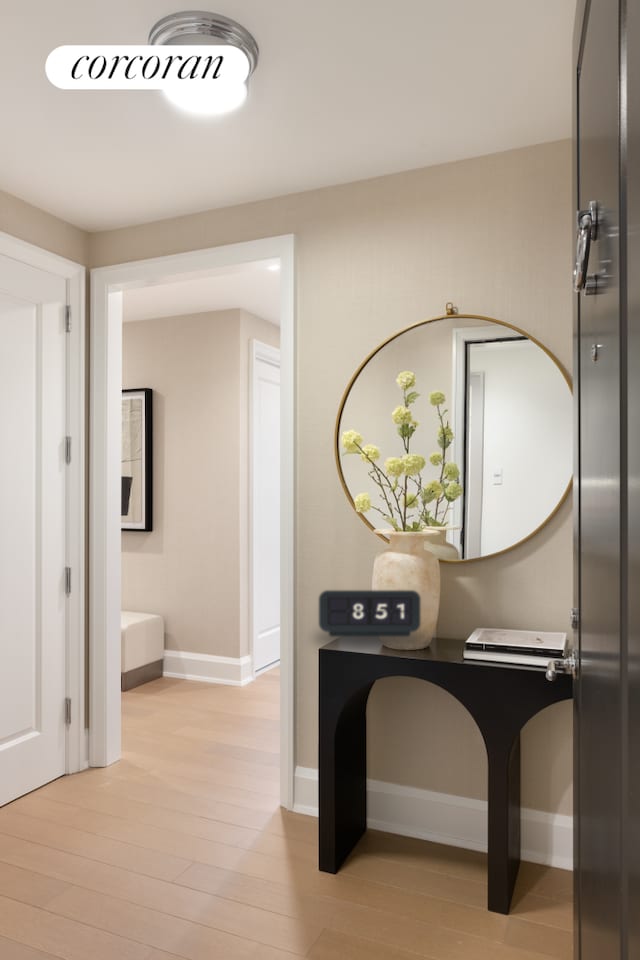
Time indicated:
8h51
